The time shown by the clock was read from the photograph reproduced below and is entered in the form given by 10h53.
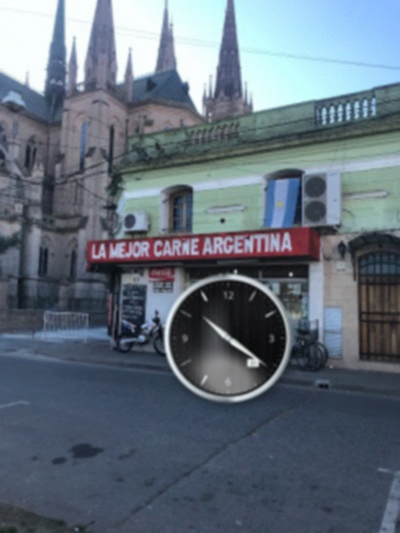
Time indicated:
10h21
